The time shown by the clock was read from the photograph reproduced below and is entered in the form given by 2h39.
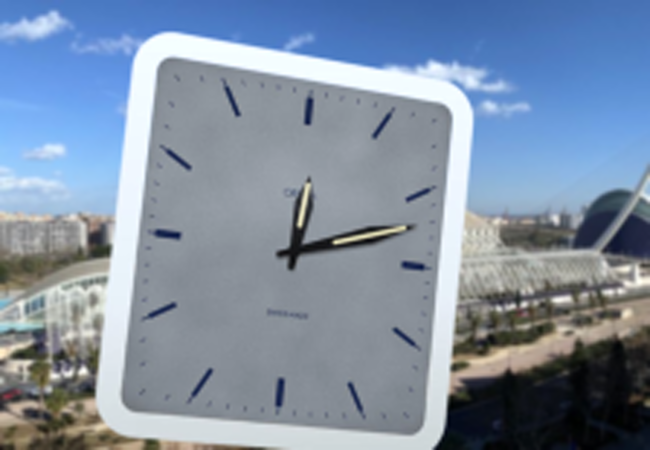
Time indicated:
12h12
